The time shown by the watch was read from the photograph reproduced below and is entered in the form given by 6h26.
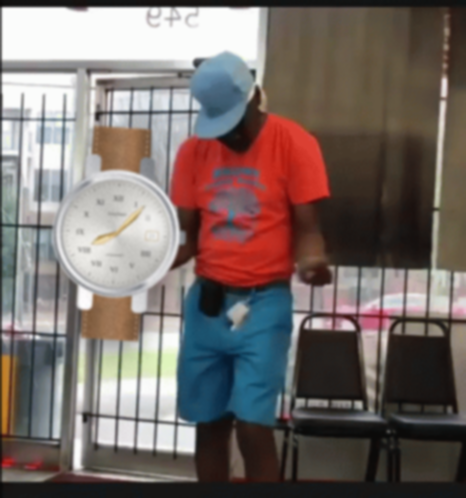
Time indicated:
8h07
